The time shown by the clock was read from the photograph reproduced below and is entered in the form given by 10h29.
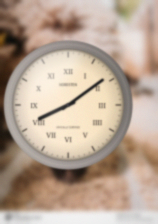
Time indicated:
8h09
